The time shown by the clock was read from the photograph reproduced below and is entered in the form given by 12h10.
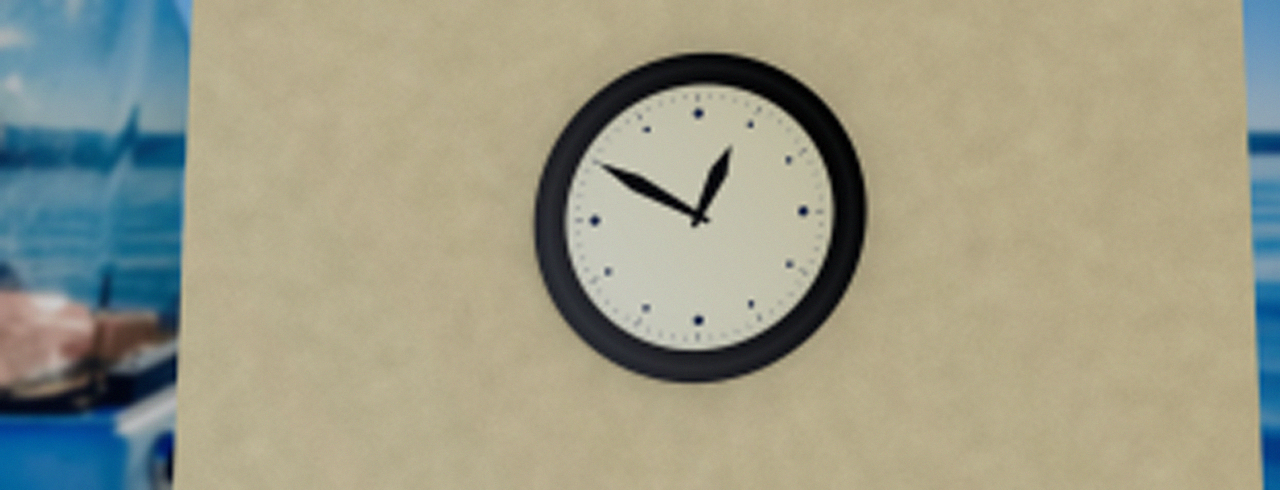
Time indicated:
12h50
